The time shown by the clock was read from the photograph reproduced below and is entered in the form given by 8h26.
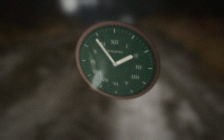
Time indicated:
1h54
